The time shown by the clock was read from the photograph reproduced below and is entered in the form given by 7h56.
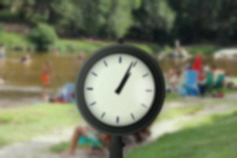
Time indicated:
1h04
